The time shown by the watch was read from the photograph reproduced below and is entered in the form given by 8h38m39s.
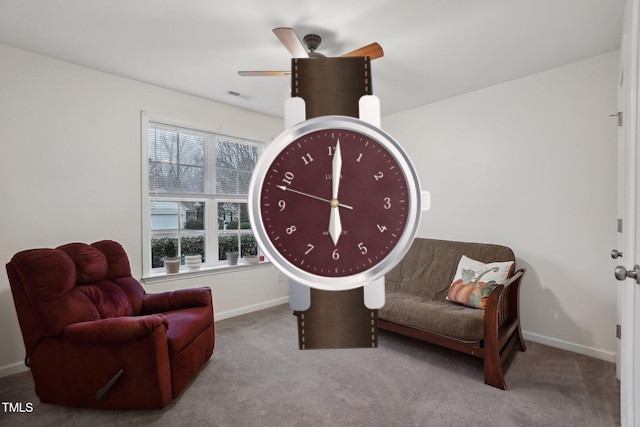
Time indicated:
6h00m48s
